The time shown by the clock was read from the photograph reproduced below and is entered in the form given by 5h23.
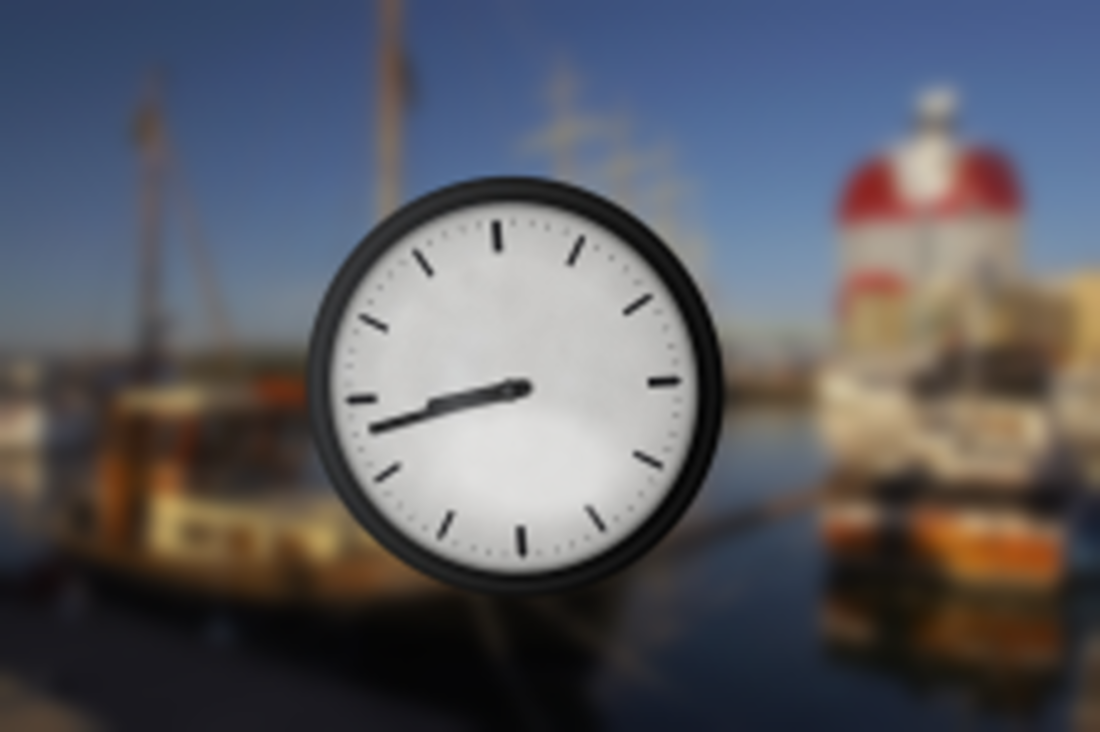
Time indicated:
8h43
